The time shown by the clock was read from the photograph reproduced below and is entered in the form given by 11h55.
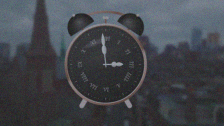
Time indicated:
2h59
